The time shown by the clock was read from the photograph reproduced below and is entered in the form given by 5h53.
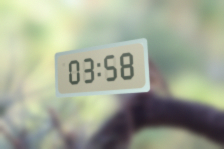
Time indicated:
3h58
